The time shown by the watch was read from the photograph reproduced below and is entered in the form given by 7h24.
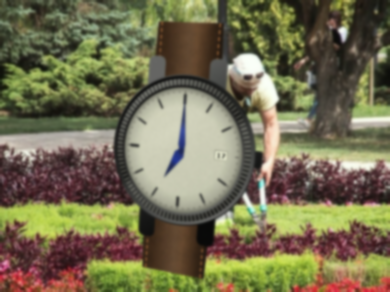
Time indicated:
7h00
